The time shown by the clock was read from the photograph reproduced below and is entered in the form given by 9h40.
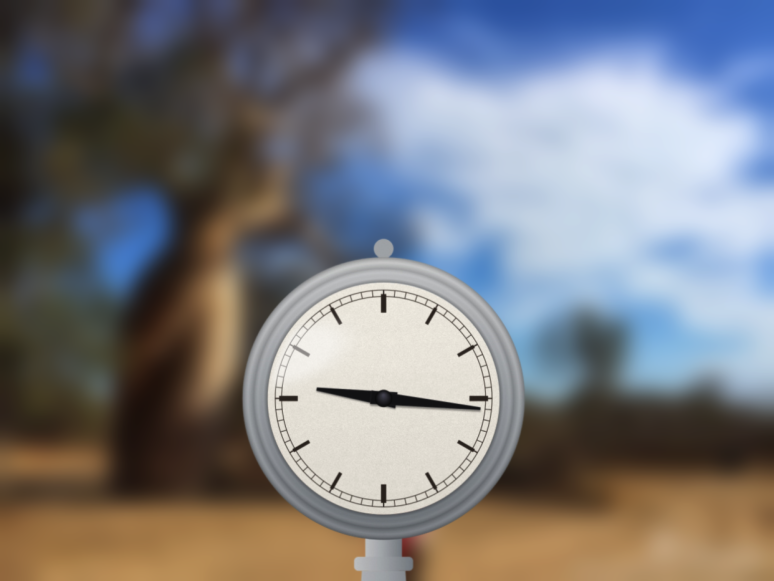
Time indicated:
9h16
